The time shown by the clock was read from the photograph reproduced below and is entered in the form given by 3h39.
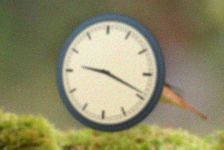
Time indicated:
9h19
